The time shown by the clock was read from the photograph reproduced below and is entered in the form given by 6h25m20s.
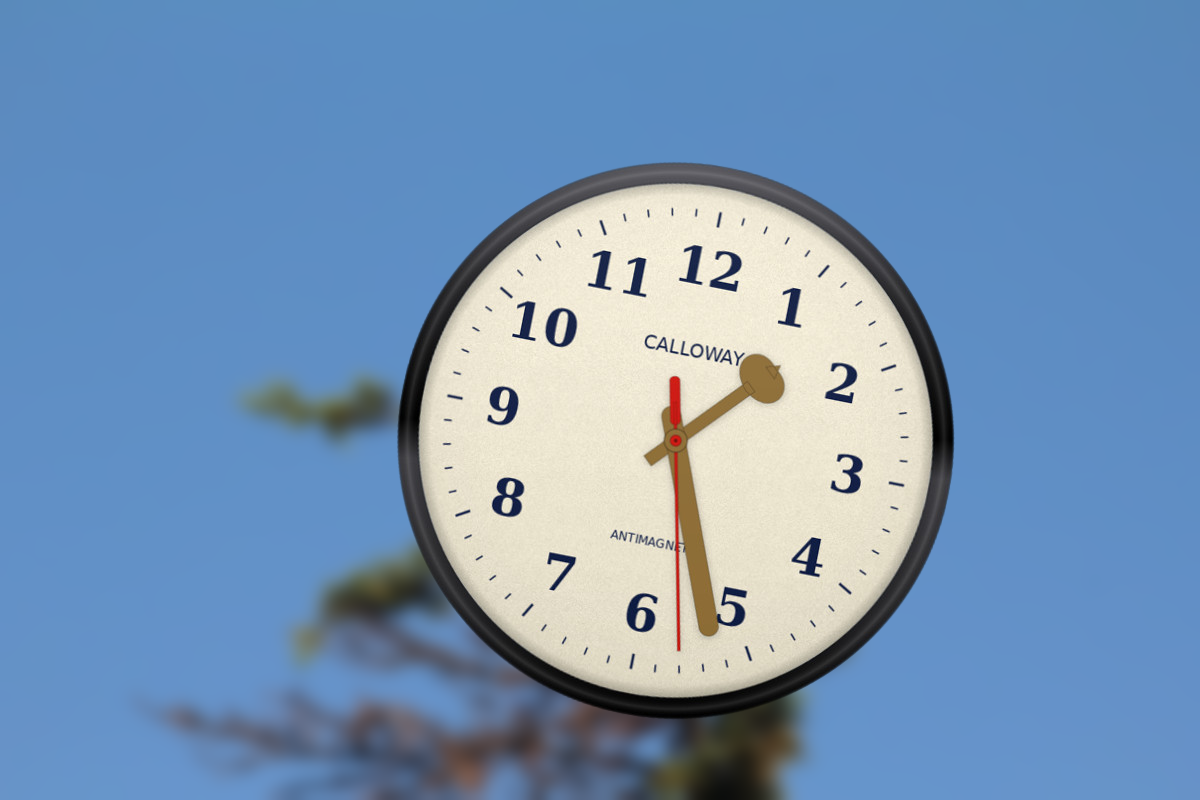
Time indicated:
1h26m28s
